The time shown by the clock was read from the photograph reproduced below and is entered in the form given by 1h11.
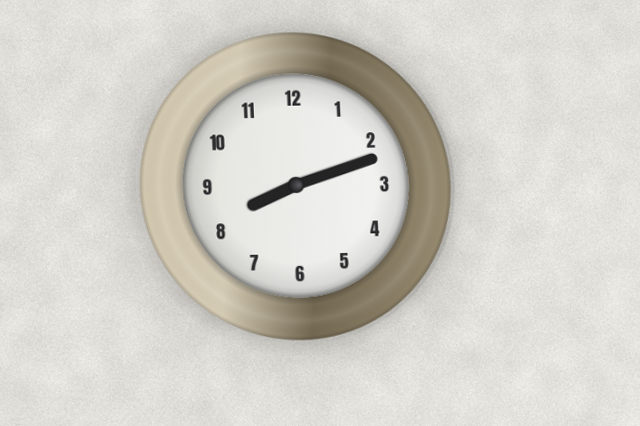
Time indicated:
8h12
